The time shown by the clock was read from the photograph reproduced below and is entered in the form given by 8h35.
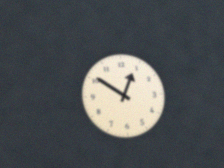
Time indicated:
12h51
